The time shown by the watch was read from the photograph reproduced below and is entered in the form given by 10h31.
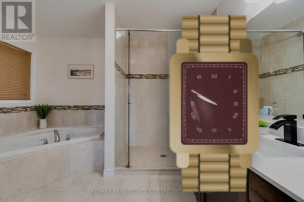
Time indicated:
9h50
